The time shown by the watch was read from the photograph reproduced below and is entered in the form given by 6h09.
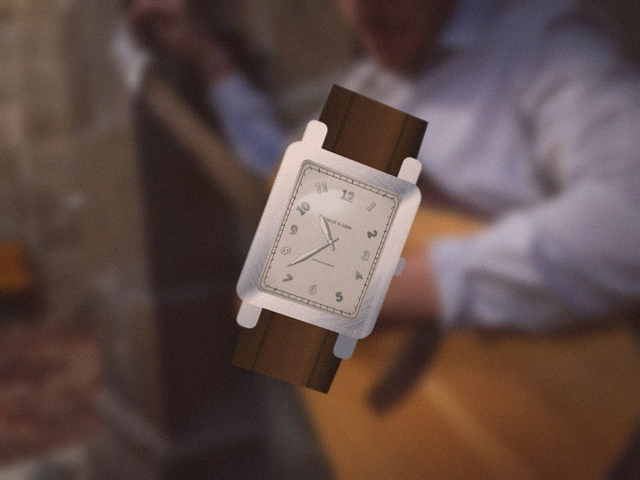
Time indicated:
10h37
